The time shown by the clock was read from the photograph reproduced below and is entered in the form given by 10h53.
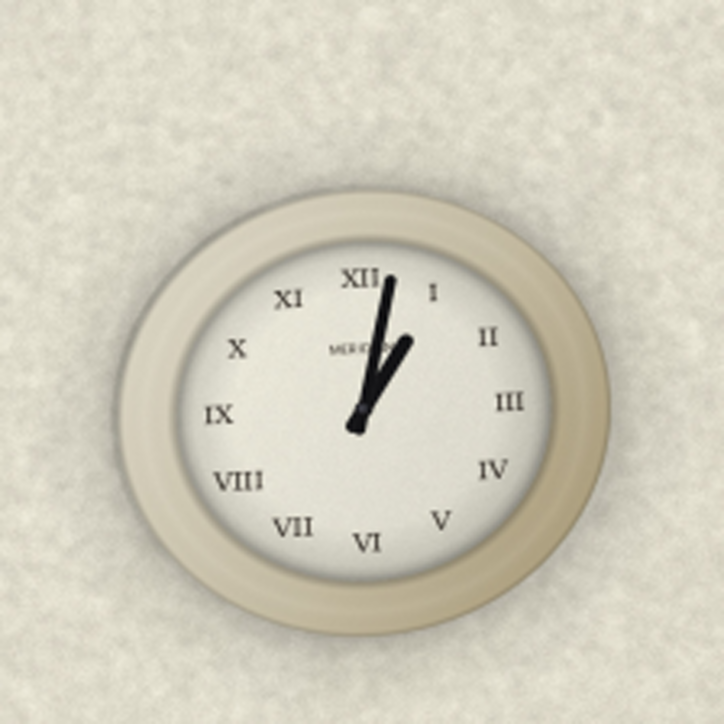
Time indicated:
1h02
